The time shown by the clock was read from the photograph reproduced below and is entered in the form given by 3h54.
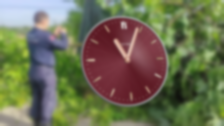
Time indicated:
11h04
